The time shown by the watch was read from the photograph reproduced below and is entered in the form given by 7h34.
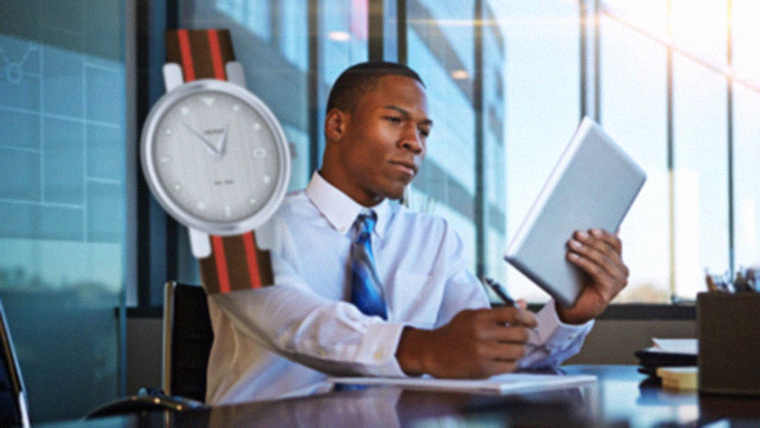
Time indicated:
12h53
